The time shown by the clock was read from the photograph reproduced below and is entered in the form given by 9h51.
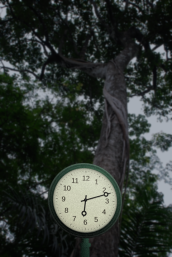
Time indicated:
6h12
